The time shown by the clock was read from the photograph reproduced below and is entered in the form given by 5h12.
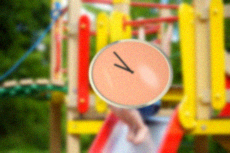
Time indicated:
9h54
